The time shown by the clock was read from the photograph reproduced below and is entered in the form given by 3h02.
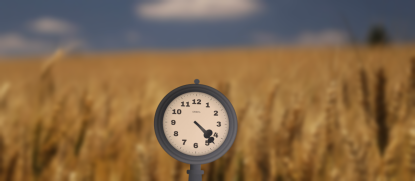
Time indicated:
4h23
